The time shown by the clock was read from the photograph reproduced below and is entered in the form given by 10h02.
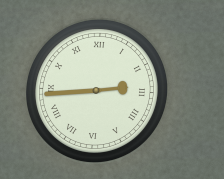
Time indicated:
2h44
